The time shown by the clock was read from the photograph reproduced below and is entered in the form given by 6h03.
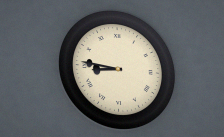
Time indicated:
8h46
